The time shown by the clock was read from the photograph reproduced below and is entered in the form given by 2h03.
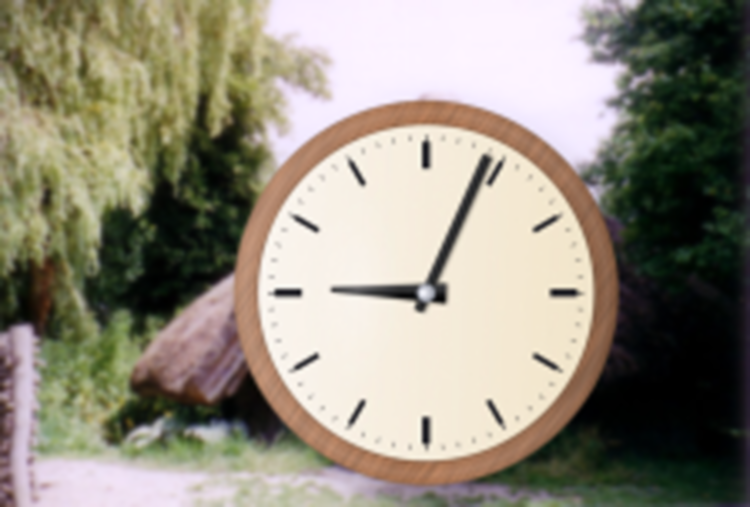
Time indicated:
9h04
